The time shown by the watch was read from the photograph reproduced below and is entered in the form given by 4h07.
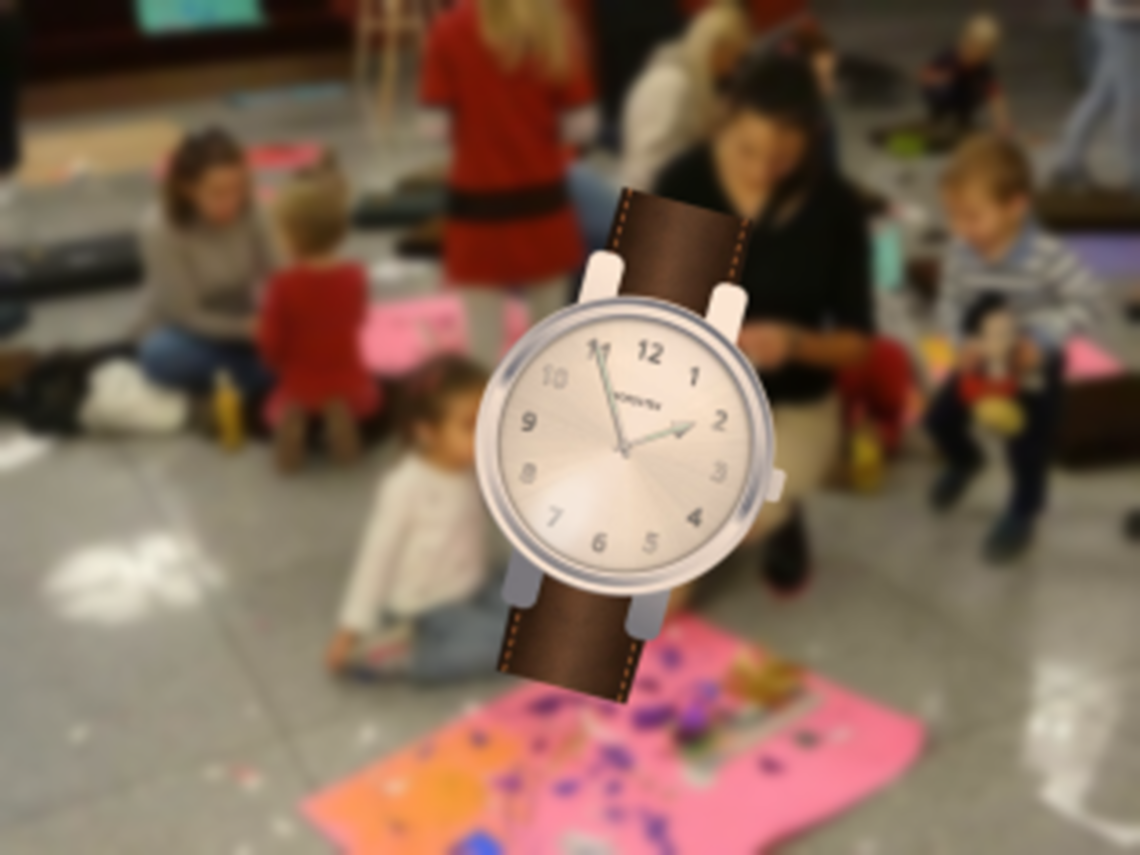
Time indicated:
1h55
